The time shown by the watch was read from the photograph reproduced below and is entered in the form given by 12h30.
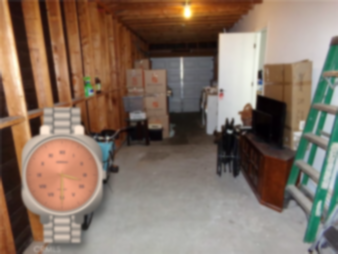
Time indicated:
3h30
